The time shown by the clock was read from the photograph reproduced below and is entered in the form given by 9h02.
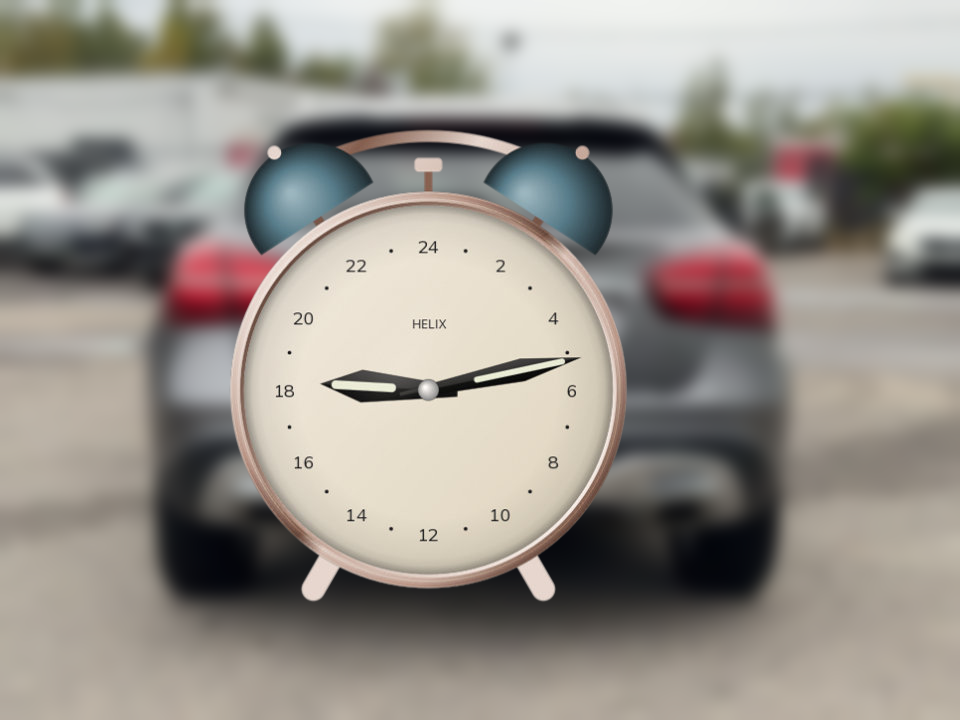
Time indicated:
18h13
